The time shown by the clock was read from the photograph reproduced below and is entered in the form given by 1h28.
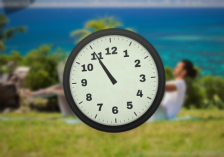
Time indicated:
10h55
